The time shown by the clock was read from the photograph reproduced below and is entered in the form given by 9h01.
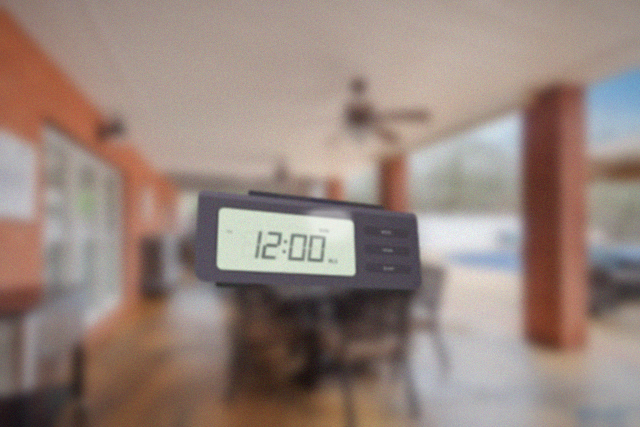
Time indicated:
12h00
